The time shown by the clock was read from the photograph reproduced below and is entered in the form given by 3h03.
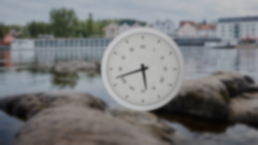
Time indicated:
5h42
